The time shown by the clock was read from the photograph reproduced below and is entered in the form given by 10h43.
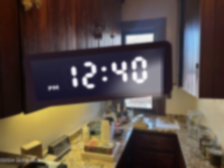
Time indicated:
12h40
